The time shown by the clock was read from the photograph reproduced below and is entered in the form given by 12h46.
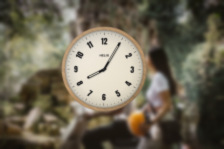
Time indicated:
8h05
